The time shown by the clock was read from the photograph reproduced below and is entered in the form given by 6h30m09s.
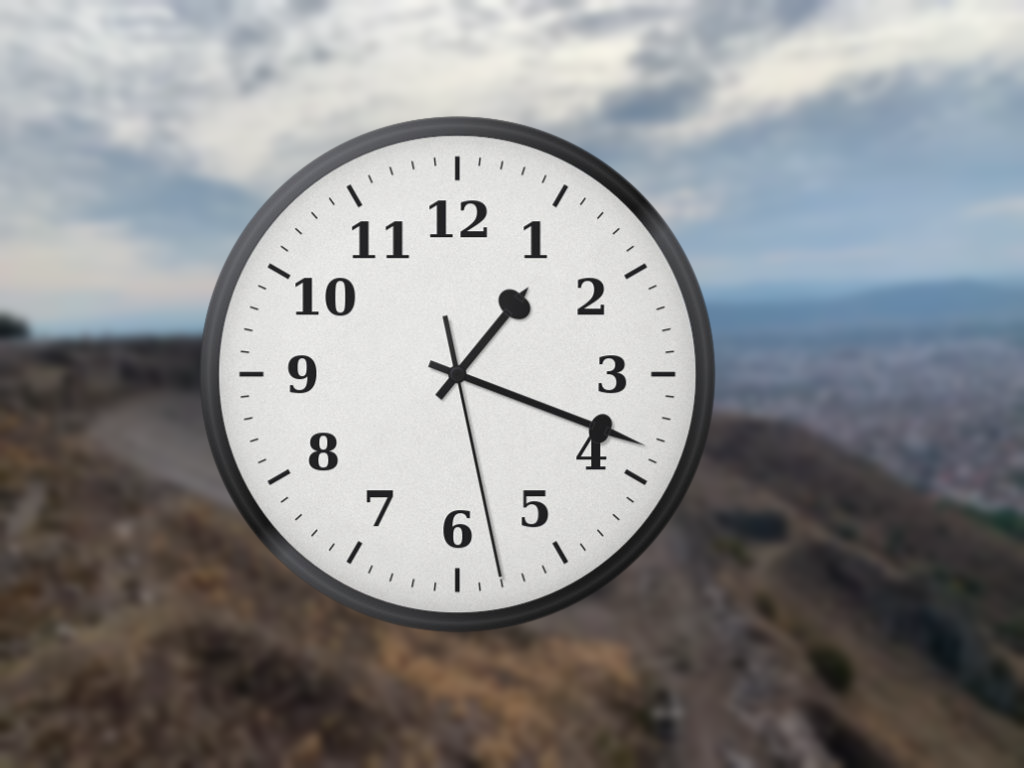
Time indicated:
1h18m28s
